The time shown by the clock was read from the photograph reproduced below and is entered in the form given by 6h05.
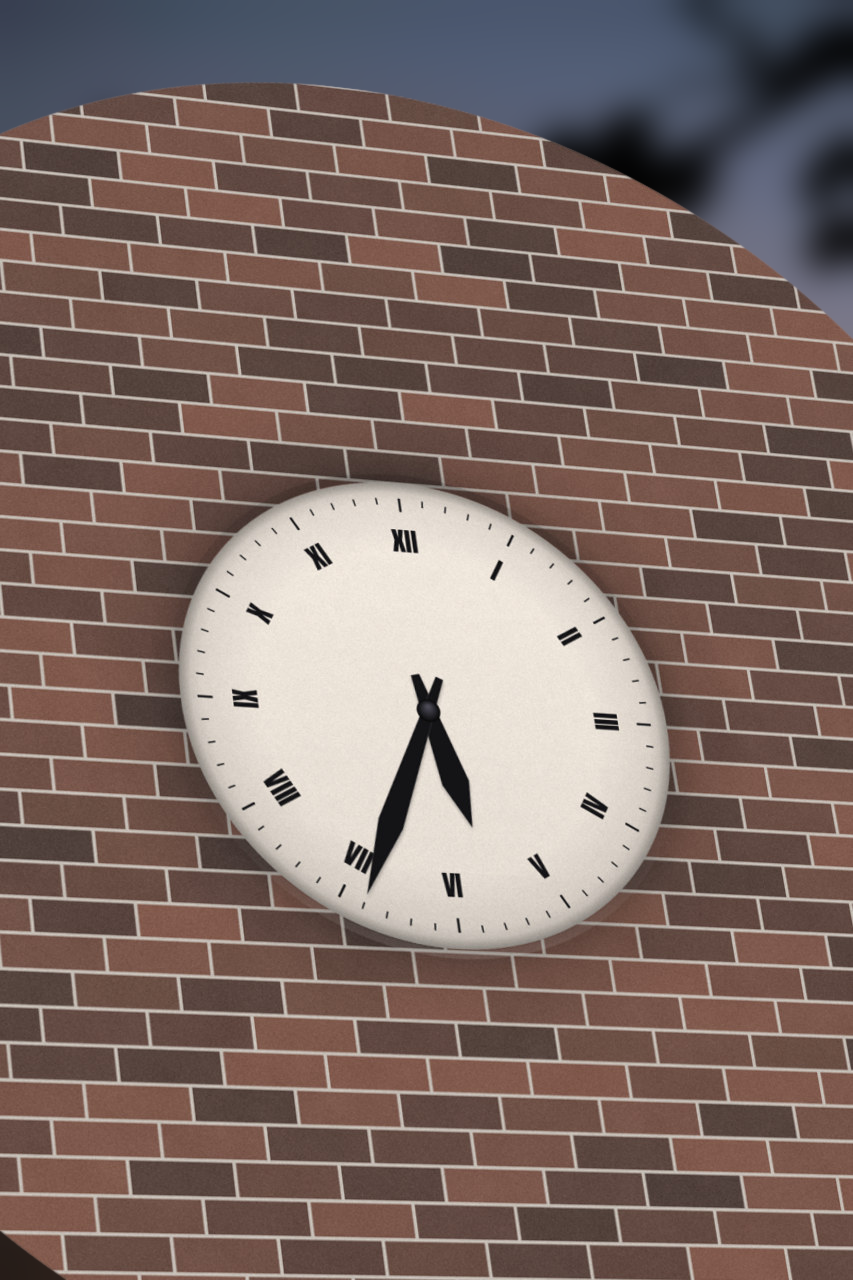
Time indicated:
5h34
